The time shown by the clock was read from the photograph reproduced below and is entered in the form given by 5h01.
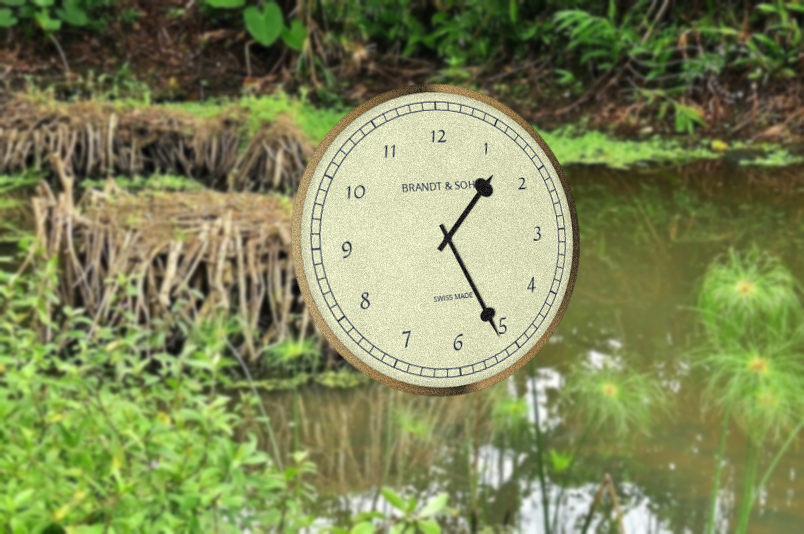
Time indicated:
1h26
